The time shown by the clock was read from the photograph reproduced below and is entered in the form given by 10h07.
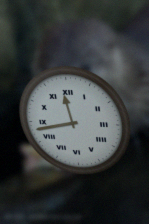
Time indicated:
11h43
